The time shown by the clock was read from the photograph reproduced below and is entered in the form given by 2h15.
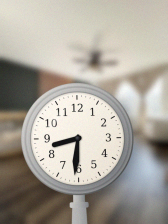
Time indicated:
8h31
